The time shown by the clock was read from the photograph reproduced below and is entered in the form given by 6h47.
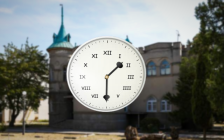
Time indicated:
1h30
